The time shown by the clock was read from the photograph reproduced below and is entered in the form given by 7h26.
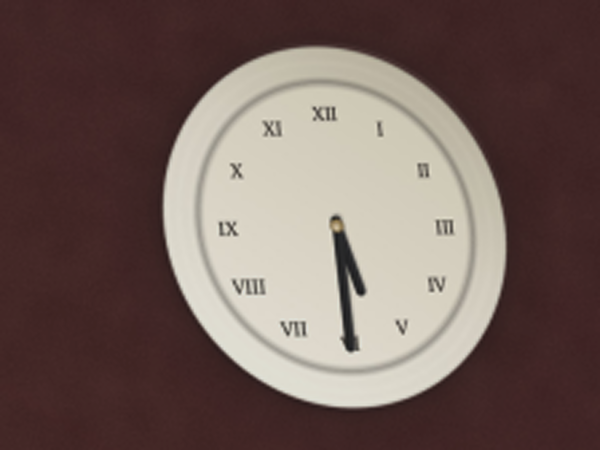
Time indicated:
5h30
